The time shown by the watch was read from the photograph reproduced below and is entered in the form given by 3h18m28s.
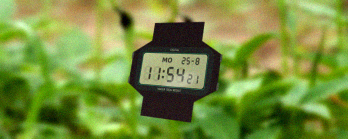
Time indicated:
11h54m21s
